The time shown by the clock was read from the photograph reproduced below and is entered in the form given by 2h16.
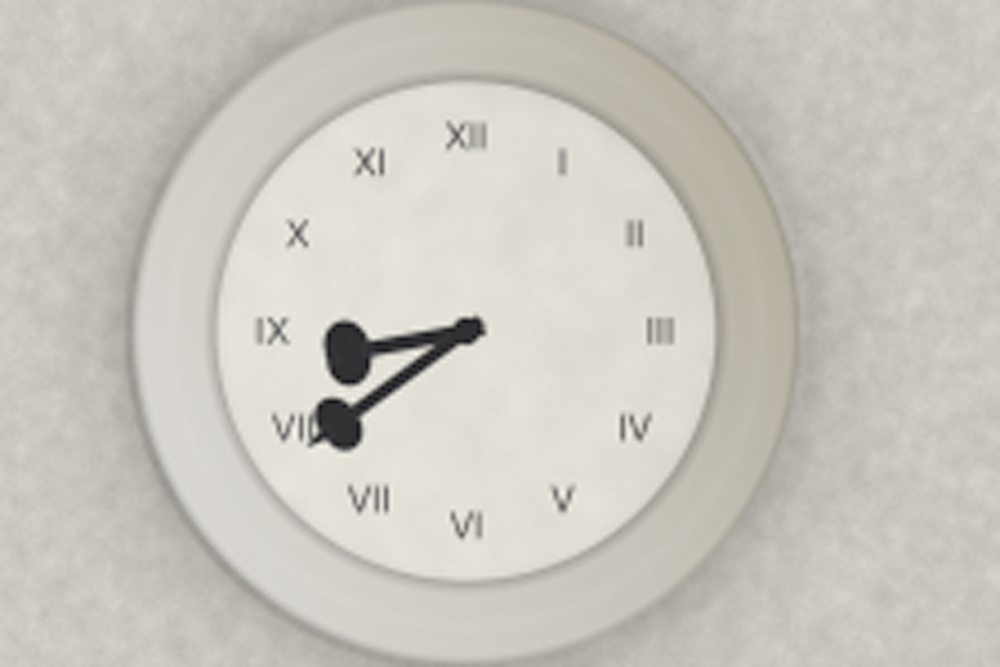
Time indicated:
8h39
